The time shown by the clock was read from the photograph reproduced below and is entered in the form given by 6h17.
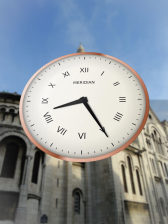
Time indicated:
8h25
